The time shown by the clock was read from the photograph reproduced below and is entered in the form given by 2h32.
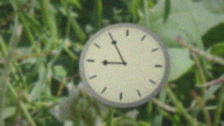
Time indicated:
8h55
